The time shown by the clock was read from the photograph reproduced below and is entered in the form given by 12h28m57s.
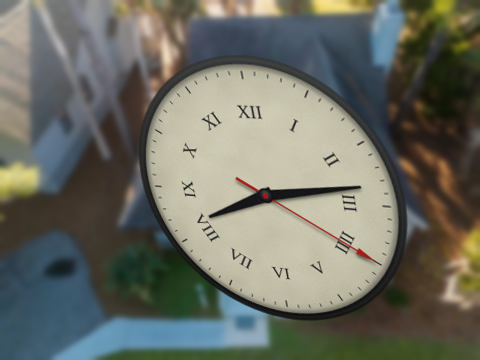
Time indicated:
8h13m20s
